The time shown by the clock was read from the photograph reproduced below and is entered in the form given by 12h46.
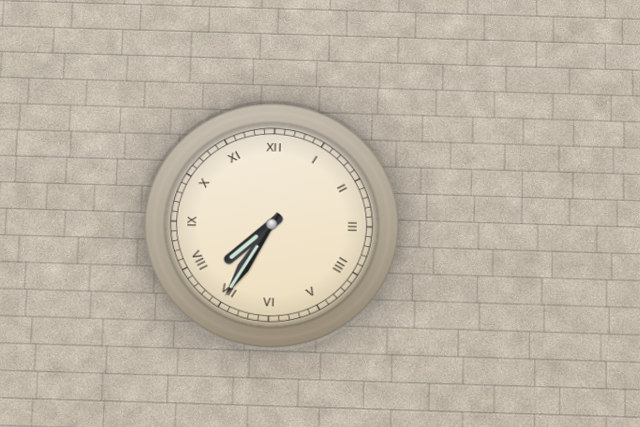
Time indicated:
7h35
